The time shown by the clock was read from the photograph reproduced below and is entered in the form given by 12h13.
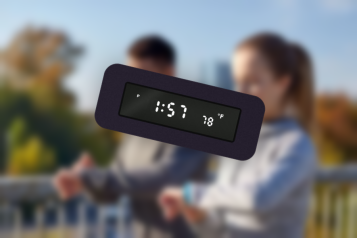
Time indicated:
1h57
